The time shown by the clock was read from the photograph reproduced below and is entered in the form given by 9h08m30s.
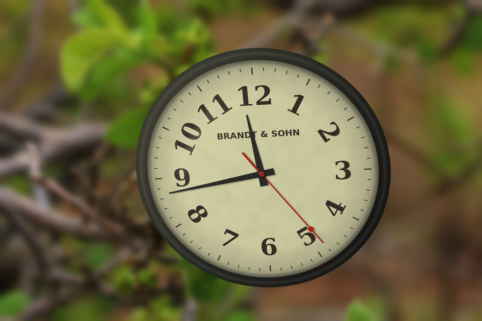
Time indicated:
11h43m24s
